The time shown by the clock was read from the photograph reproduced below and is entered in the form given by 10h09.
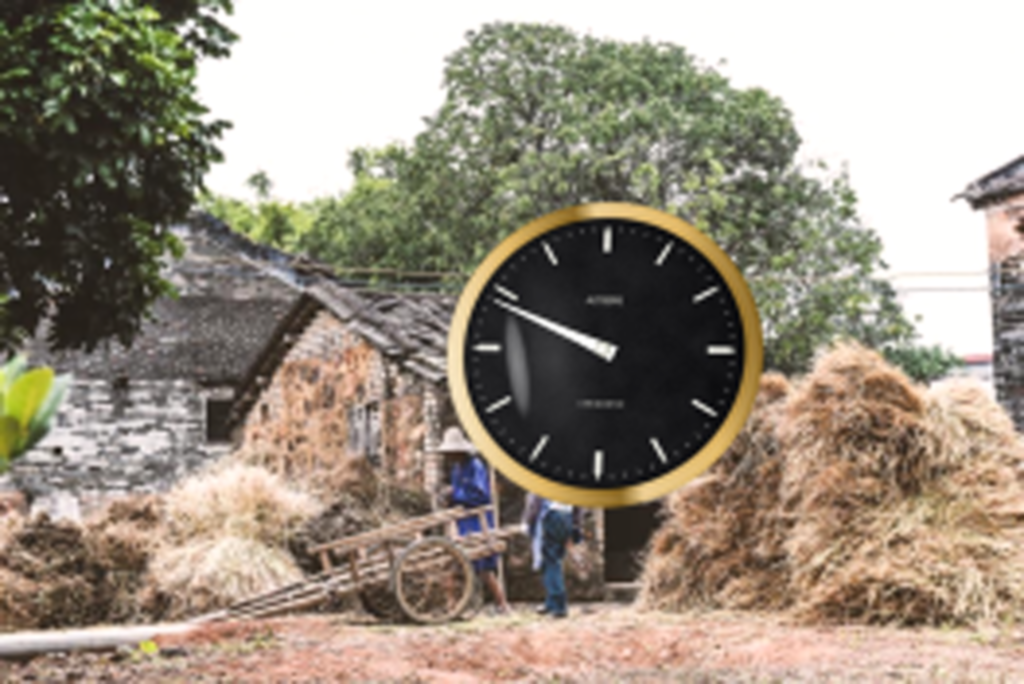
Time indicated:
9h49
